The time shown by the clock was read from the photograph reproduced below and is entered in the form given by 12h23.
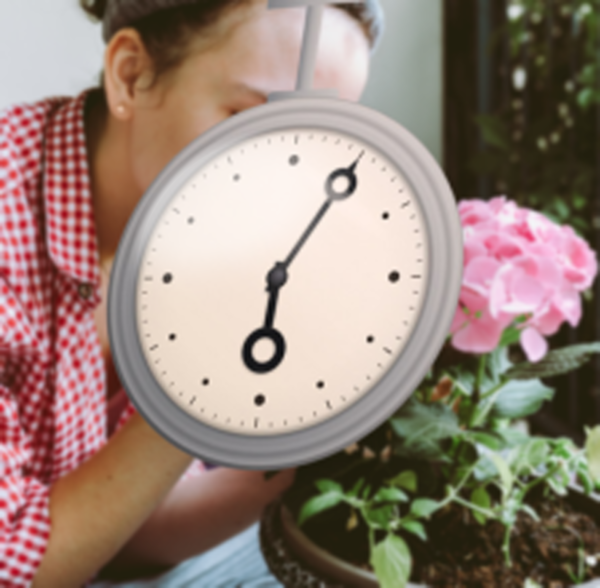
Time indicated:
6h05
